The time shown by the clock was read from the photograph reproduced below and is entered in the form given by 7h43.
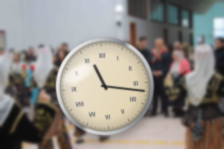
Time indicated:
11h17
